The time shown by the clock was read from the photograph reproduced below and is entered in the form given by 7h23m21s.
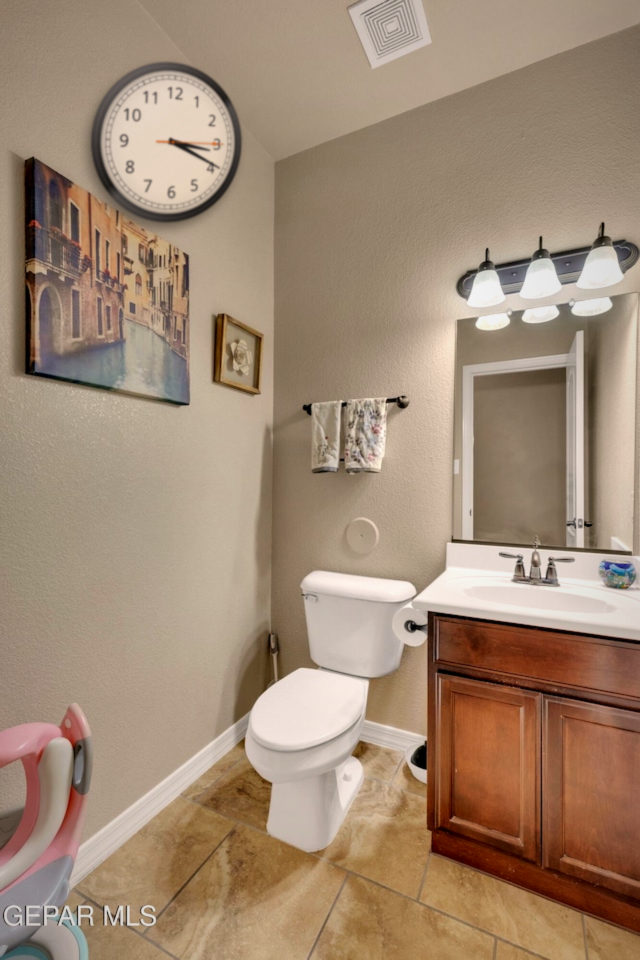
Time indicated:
3h19m15s
